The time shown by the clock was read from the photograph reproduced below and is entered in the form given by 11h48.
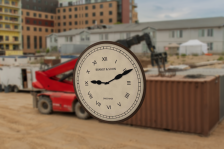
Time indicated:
9h11
